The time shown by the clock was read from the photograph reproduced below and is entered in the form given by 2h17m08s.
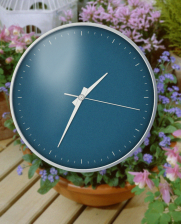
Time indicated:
1h34m17s
